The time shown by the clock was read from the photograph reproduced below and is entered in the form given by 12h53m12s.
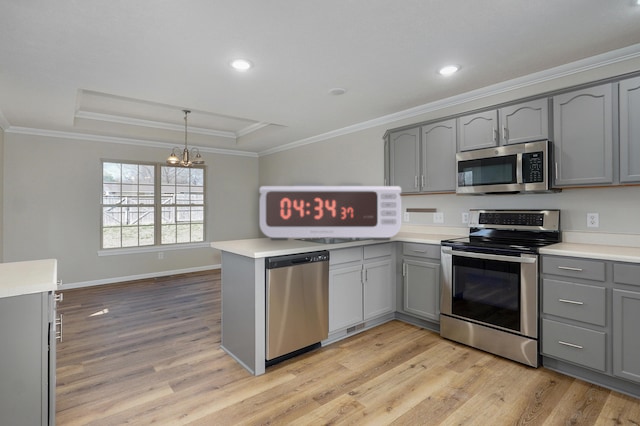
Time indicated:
4h34m37s
